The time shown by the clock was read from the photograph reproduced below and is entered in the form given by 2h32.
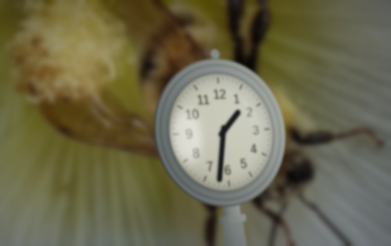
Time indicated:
1h32
